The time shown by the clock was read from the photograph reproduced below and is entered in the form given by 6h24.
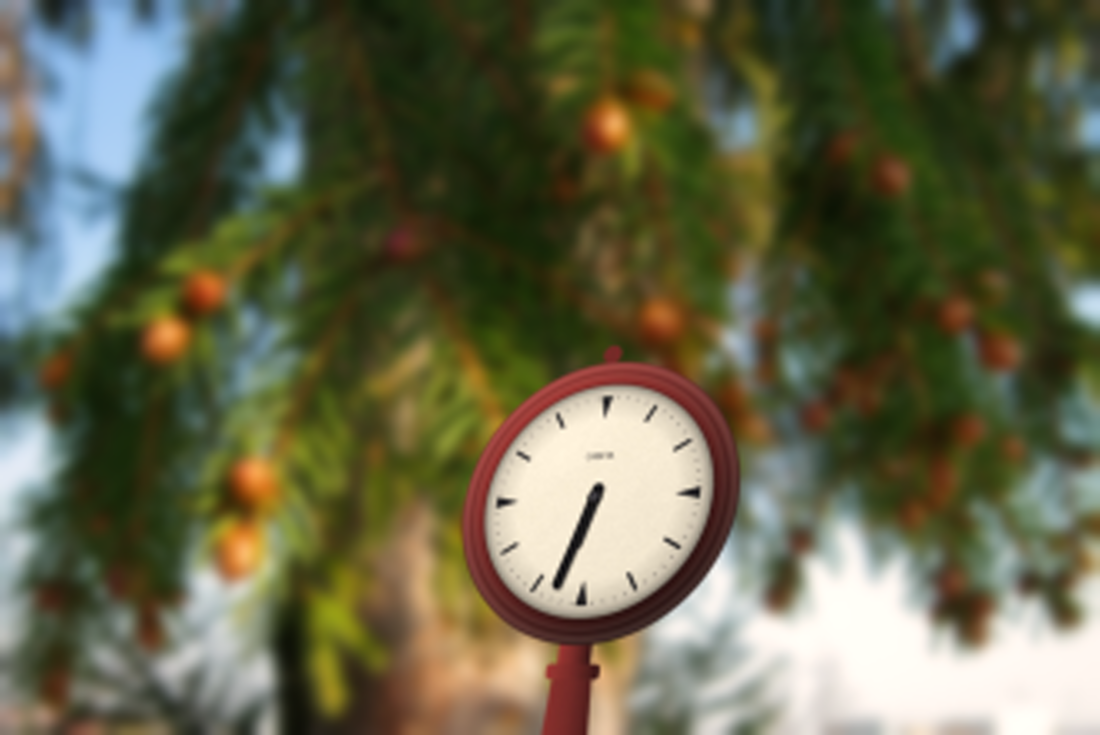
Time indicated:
6h33
